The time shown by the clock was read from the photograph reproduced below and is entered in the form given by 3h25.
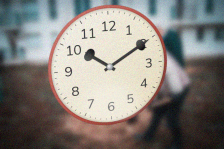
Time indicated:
10h10
